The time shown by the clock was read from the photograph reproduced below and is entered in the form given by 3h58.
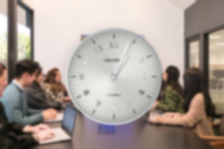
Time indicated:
1h04
